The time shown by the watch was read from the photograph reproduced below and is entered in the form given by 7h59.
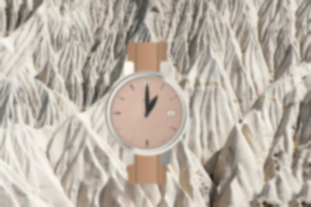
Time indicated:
1h00
